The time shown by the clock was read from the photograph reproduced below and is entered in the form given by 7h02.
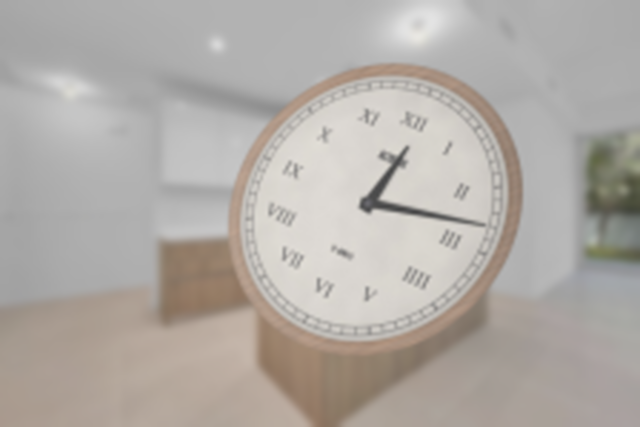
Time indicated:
12h13
